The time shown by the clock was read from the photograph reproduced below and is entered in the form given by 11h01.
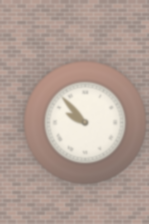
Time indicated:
9h53
